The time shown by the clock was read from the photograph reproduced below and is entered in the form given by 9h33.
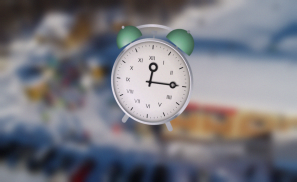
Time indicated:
12h15
